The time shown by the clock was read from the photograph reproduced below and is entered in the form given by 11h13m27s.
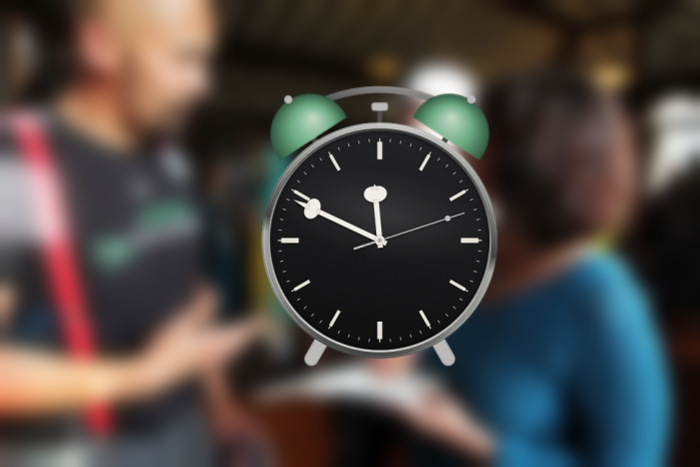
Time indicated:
11h49m12s
